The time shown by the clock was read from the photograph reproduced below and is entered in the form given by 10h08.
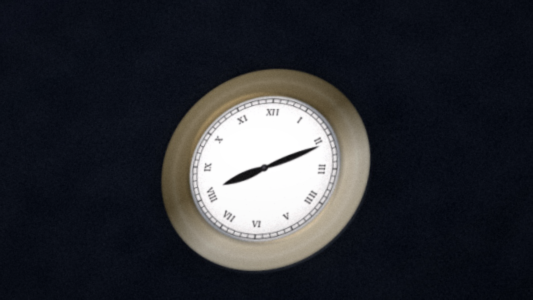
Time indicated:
8h11
